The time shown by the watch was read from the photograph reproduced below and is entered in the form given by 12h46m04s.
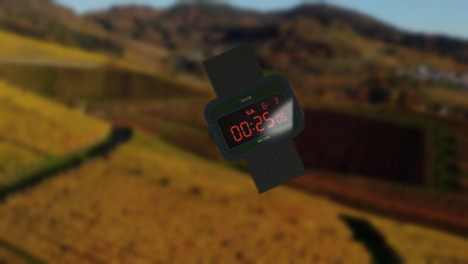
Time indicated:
0h25m06s
